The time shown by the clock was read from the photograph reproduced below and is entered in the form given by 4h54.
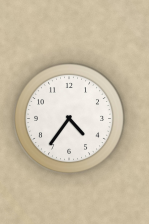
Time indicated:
4h36
